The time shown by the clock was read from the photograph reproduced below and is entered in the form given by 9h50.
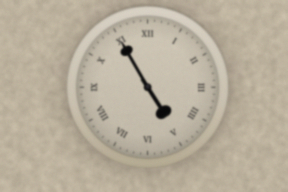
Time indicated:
4h55
